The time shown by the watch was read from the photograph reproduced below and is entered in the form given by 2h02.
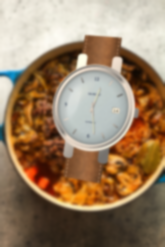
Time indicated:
12h28
